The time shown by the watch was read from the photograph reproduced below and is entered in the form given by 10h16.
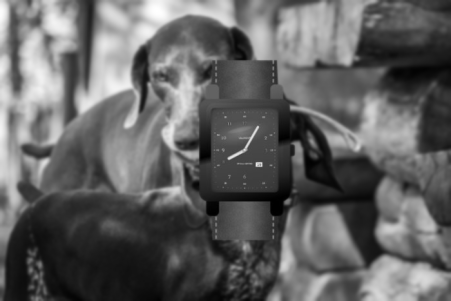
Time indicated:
8h05
